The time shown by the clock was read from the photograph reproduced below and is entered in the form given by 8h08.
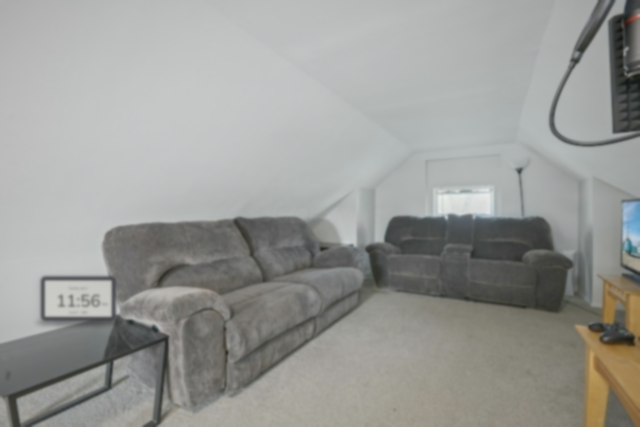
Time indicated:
11h56
